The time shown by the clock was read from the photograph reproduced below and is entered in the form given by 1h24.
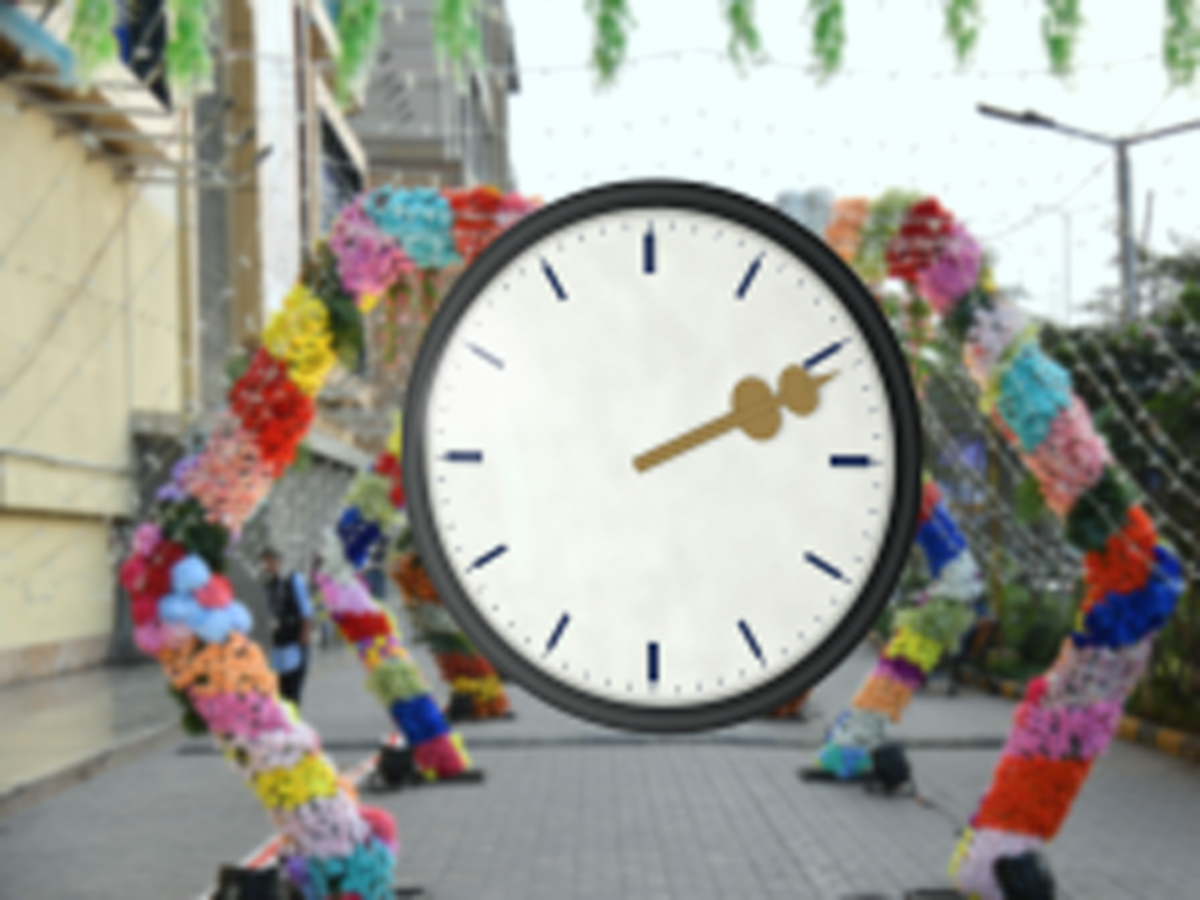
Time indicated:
2h11
